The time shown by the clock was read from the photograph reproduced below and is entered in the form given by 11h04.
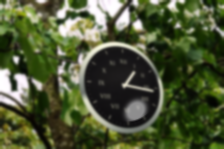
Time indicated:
1h16
